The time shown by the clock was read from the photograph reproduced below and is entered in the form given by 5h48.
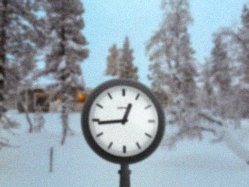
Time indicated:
12h44
